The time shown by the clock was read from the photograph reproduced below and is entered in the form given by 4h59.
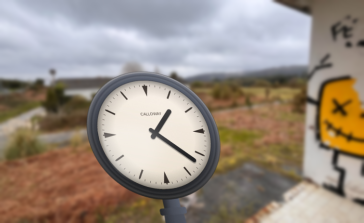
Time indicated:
1h22
